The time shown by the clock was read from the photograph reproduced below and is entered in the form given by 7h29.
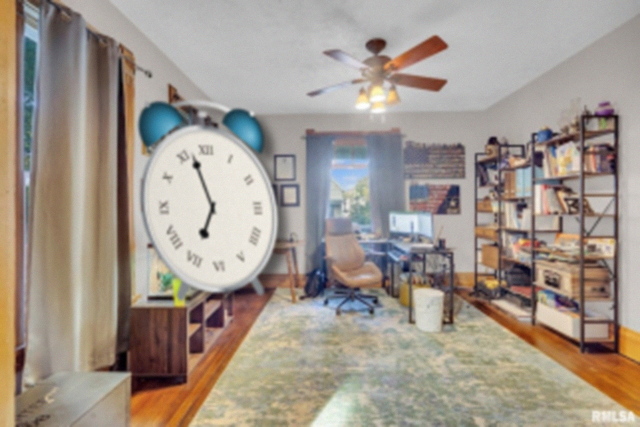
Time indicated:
6h57
